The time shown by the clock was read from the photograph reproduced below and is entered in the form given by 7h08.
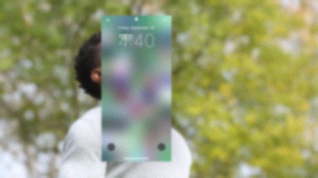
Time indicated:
4h40
